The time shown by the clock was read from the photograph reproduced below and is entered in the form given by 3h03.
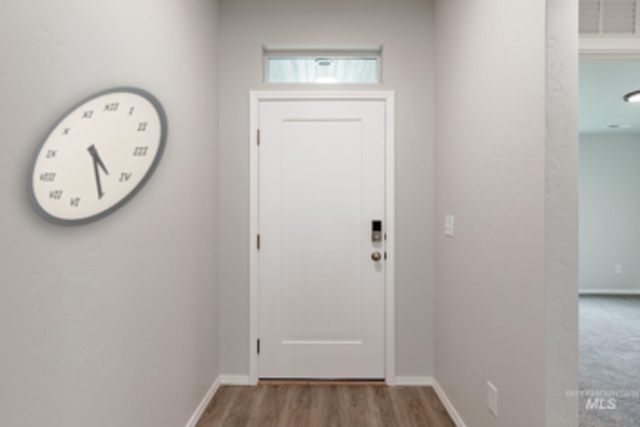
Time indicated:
4h25
